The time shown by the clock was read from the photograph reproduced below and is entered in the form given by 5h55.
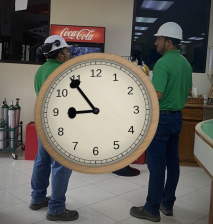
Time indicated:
8h54
